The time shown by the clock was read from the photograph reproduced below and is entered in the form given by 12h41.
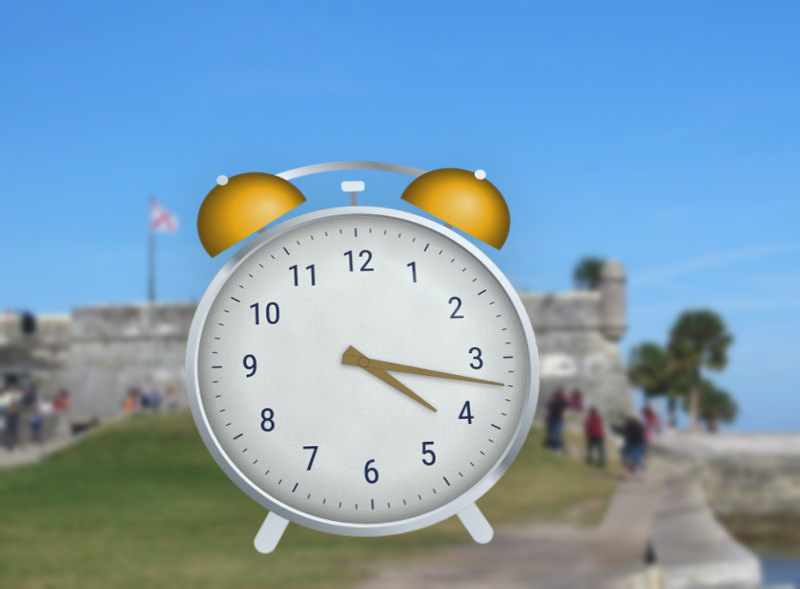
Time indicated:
4h17
